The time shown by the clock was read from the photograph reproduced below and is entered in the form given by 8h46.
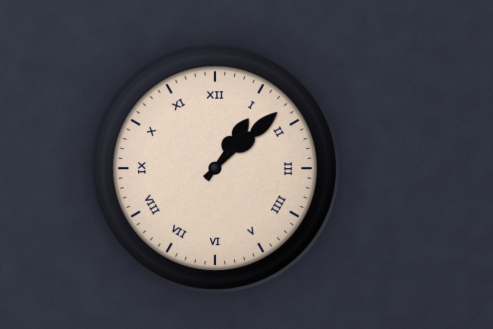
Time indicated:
1h08
